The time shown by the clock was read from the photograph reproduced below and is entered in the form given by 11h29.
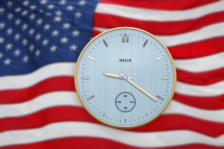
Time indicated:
9h21
